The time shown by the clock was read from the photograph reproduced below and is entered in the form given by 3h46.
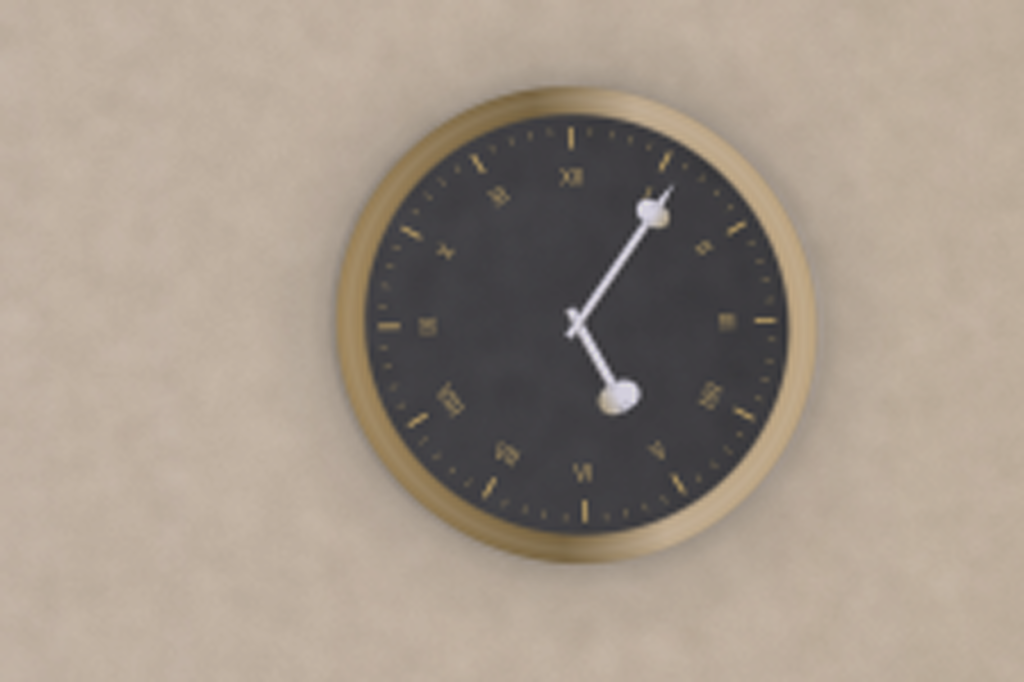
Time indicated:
5h06
